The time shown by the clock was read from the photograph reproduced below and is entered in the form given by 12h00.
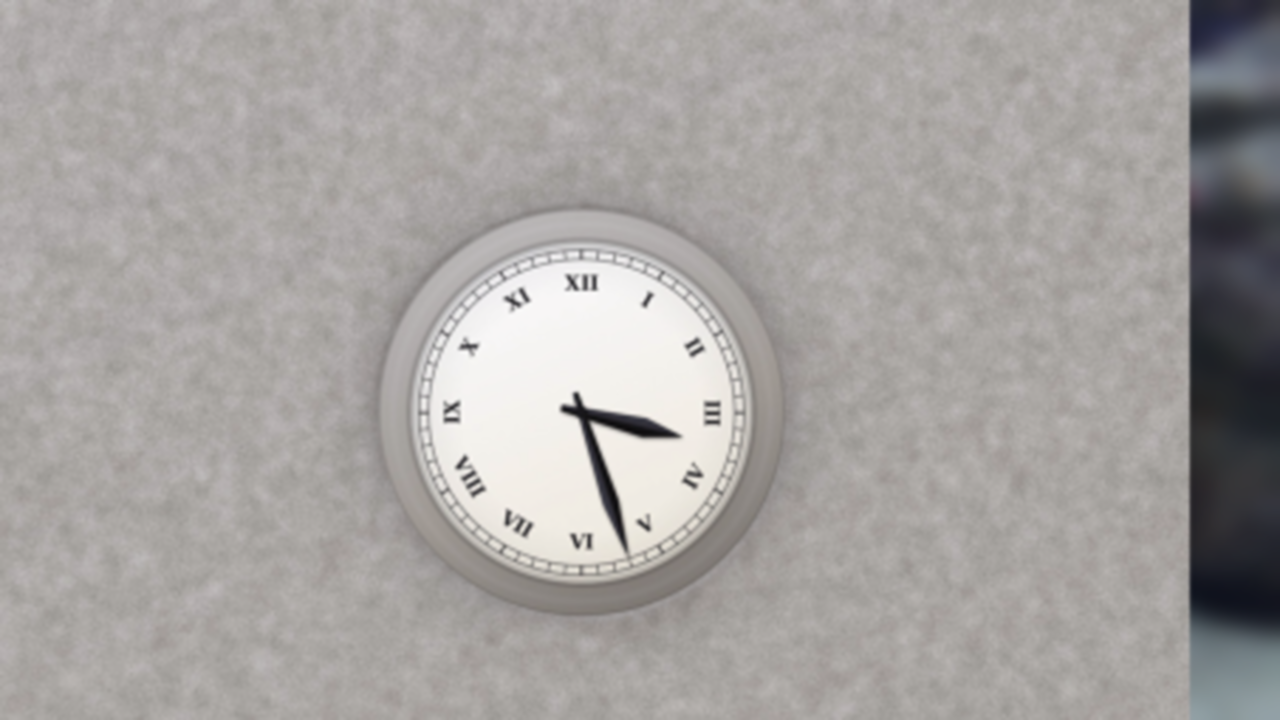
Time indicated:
3h27
